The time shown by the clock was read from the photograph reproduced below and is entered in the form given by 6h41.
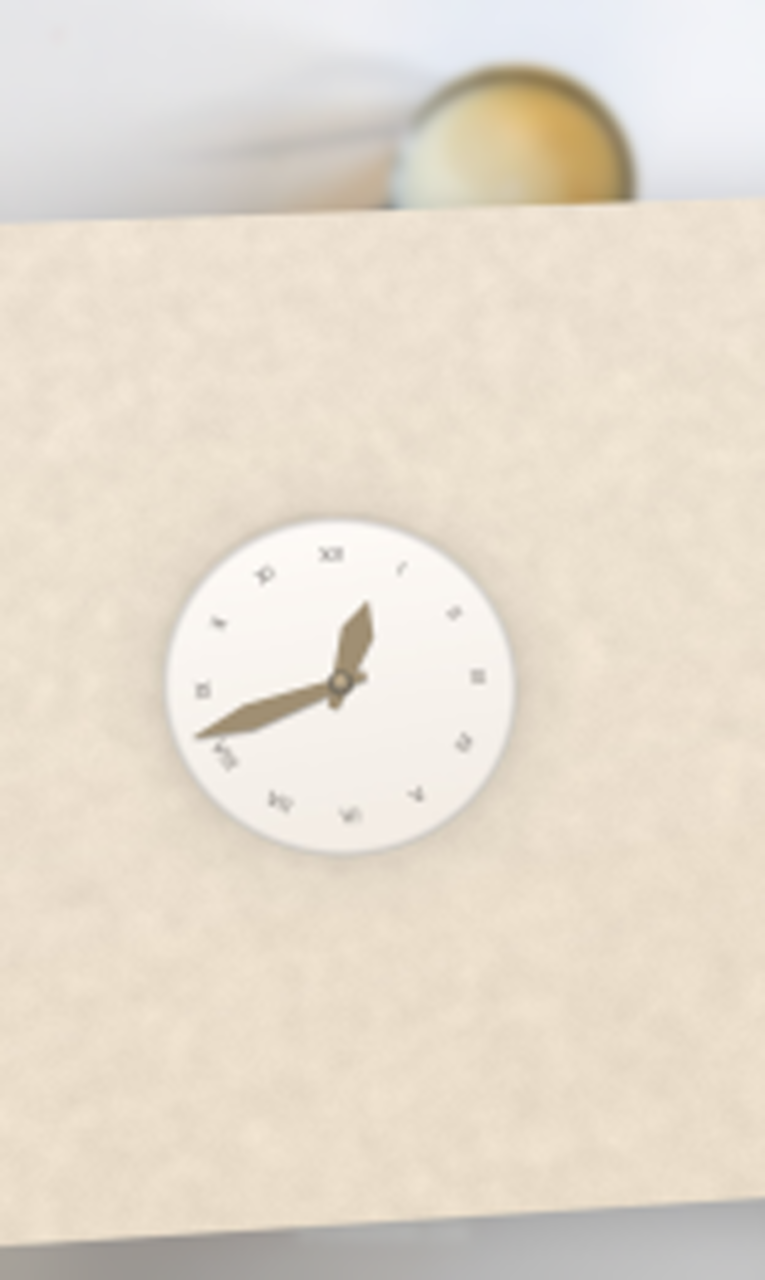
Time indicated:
12h42
